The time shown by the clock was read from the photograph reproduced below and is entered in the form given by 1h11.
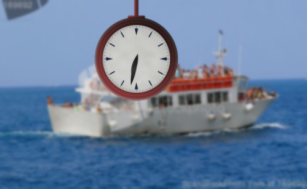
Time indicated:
6h32
